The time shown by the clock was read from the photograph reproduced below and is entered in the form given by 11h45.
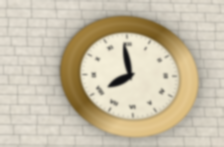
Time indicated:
7h59
